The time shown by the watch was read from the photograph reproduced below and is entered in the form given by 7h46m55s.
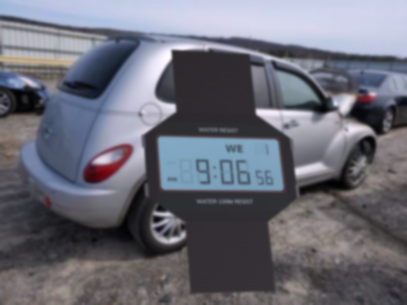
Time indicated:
9h06m56s
